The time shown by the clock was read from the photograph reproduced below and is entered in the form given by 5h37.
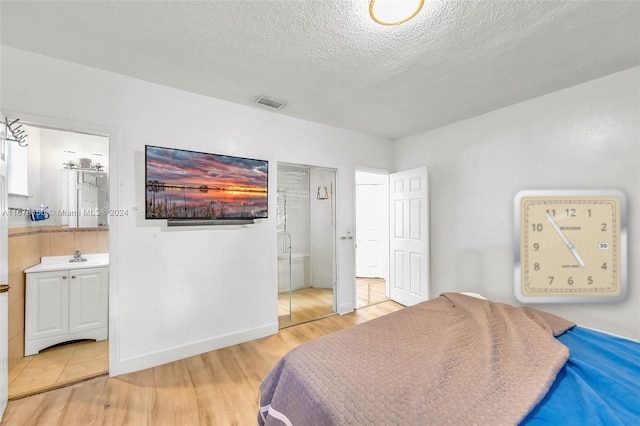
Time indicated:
4h54
